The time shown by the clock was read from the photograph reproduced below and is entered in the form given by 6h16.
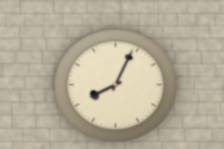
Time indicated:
8h04
